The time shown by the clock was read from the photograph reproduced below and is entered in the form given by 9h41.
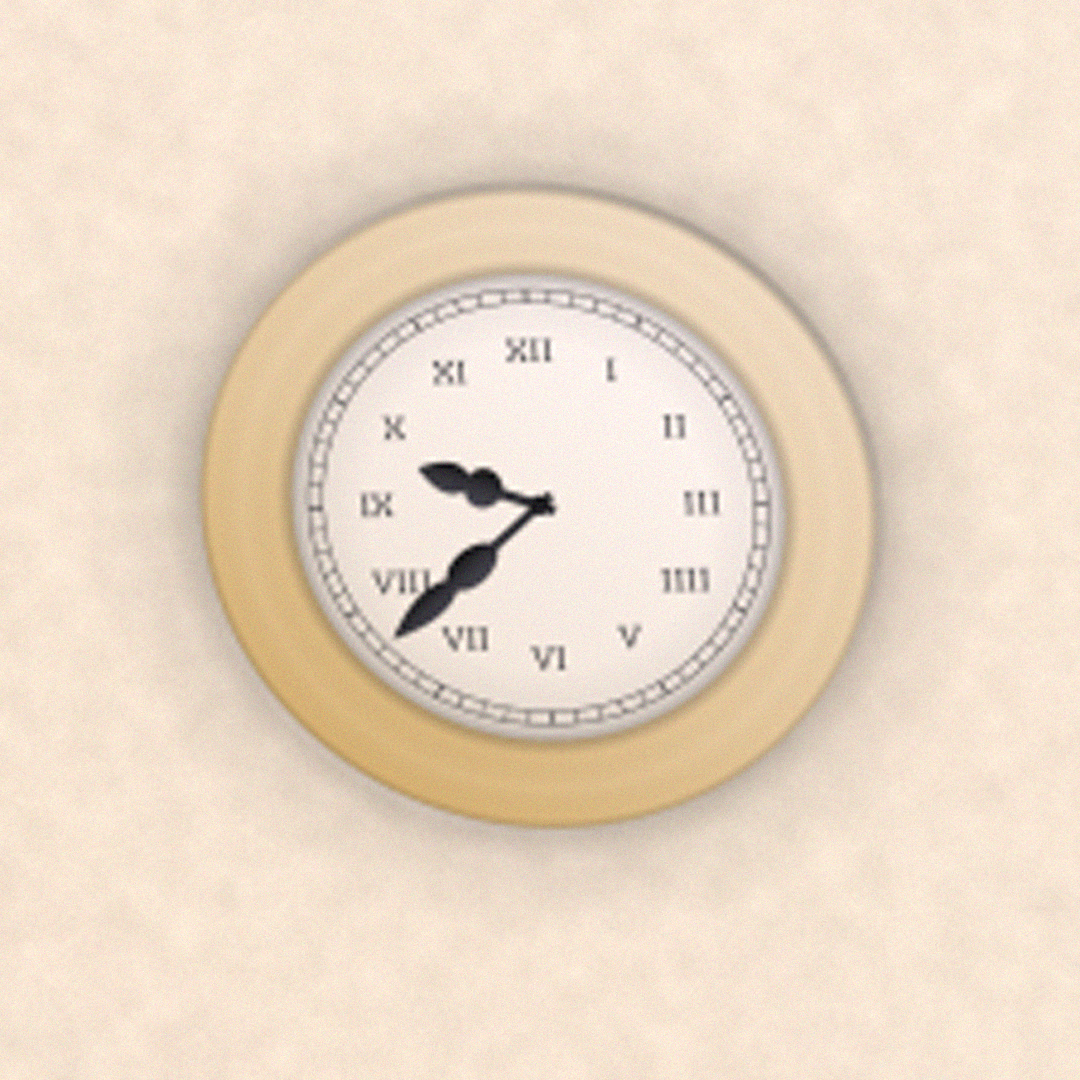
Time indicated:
9h38
